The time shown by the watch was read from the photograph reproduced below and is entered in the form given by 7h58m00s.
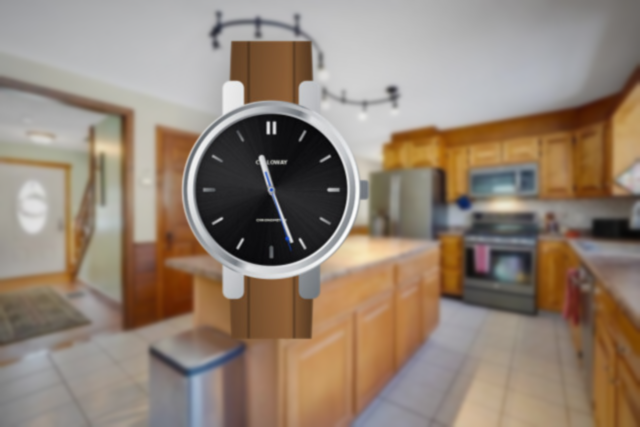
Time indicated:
11h26m27s
